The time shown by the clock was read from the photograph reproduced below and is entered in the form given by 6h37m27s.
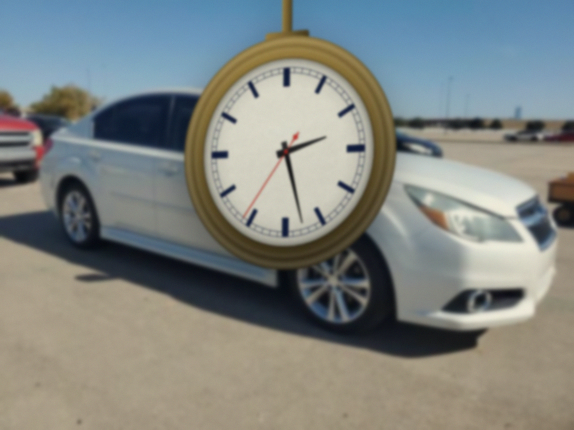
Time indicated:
2h27m36s
